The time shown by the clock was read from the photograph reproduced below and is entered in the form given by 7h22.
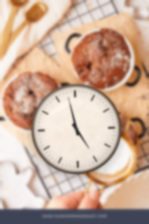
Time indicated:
4h58
